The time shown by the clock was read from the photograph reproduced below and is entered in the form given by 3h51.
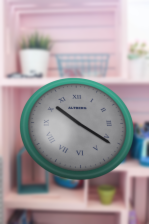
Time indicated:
10h21
